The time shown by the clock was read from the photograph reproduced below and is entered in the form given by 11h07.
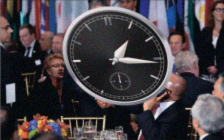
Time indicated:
1h16
